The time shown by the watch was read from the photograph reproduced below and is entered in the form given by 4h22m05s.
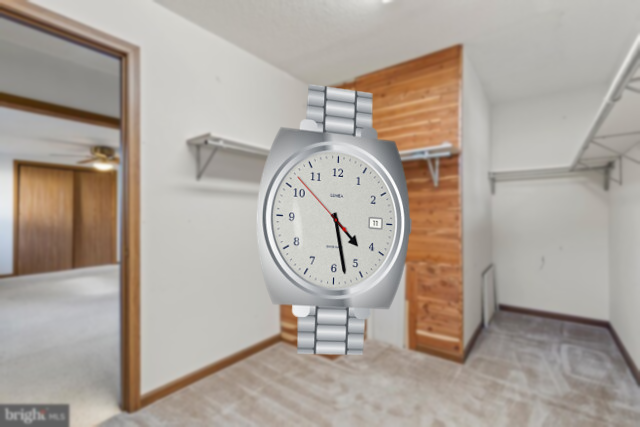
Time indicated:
4h27m52s
